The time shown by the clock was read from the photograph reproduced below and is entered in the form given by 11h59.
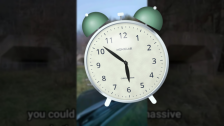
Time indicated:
5h52
